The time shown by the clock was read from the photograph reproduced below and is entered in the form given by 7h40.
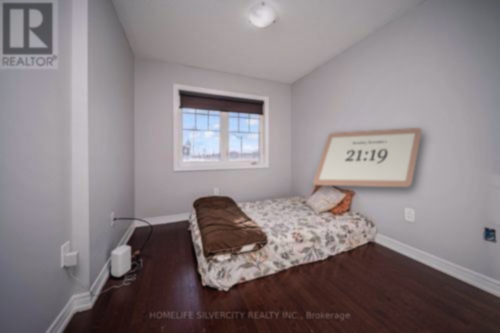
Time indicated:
21h19
